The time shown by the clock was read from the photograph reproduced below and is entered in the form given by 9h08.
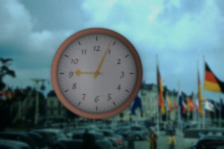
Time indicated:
9h04
